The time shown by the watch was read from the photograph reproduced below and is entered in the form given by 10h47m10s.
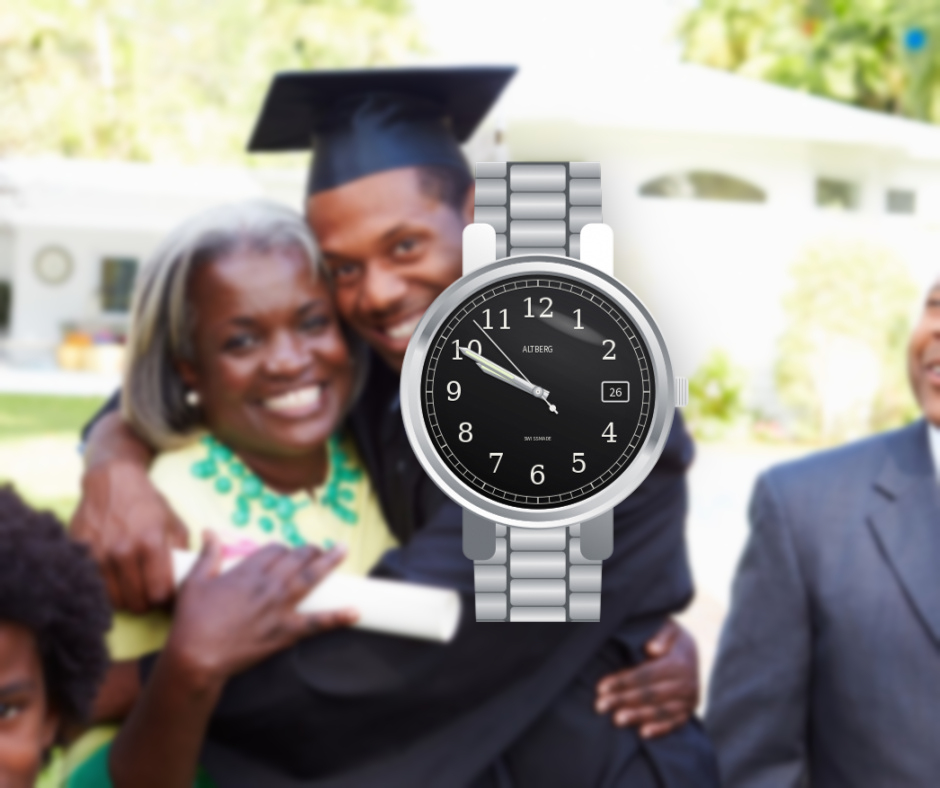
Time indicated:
9h49m53s
